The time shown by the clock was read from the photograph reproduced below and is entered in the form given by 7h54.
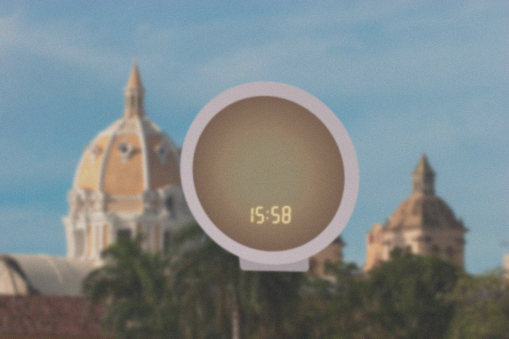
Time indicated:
15h58
